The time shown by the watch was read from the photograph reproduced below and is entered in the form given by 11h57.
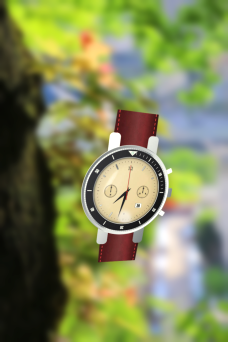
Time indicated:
7h32
